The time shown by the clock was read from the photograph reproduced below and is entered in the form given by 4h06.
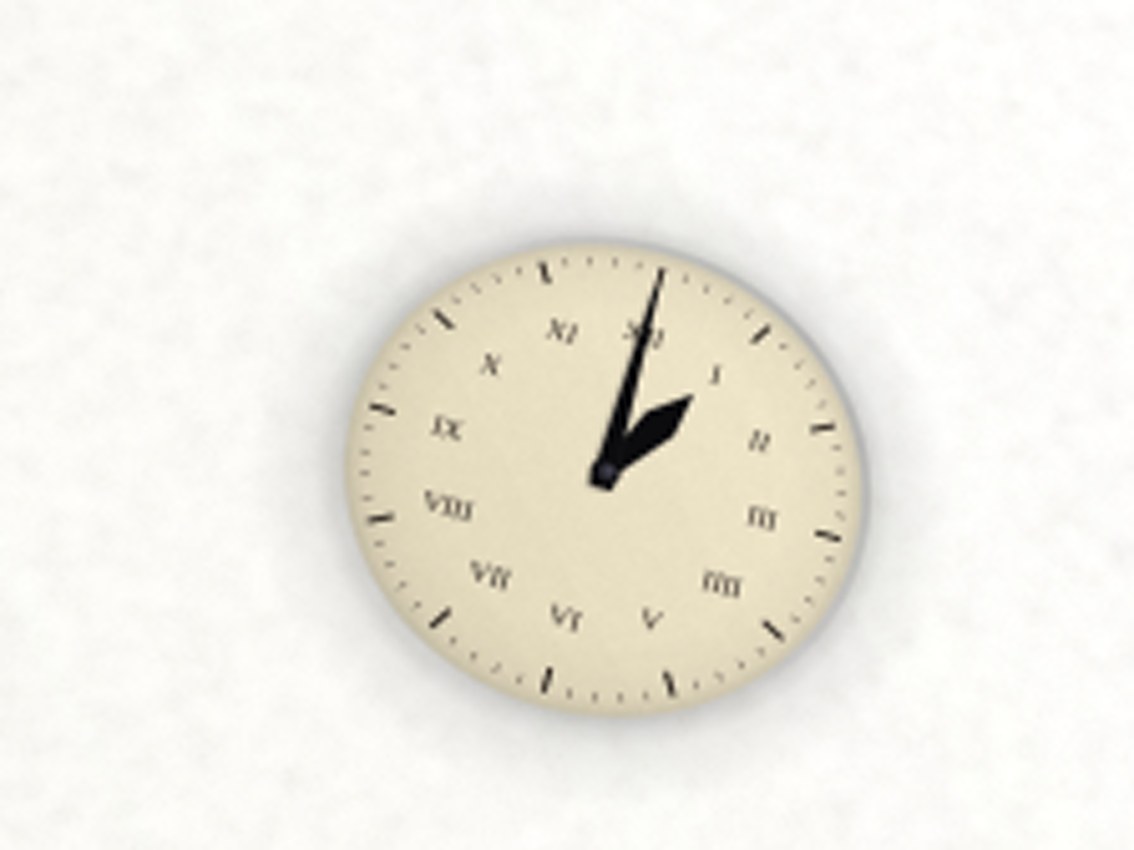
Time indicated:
1h00
